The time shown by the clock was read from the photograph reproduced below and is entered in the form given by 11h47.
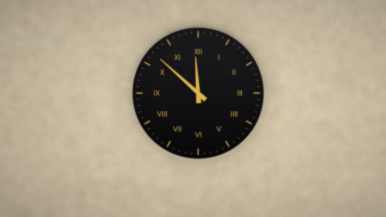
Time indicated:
11h52
